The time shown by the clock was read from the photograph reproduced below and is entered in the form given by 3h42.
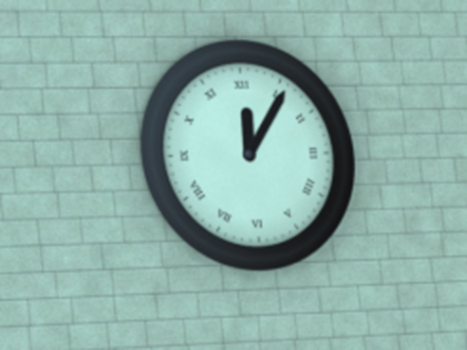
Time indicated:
12h06
